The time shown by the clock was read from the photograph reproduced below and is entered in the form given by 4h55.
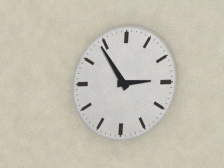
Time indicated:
2h54
